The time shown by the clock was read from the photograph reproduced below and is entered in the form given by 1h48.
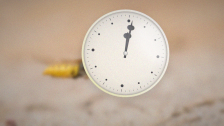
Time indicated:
12h01
